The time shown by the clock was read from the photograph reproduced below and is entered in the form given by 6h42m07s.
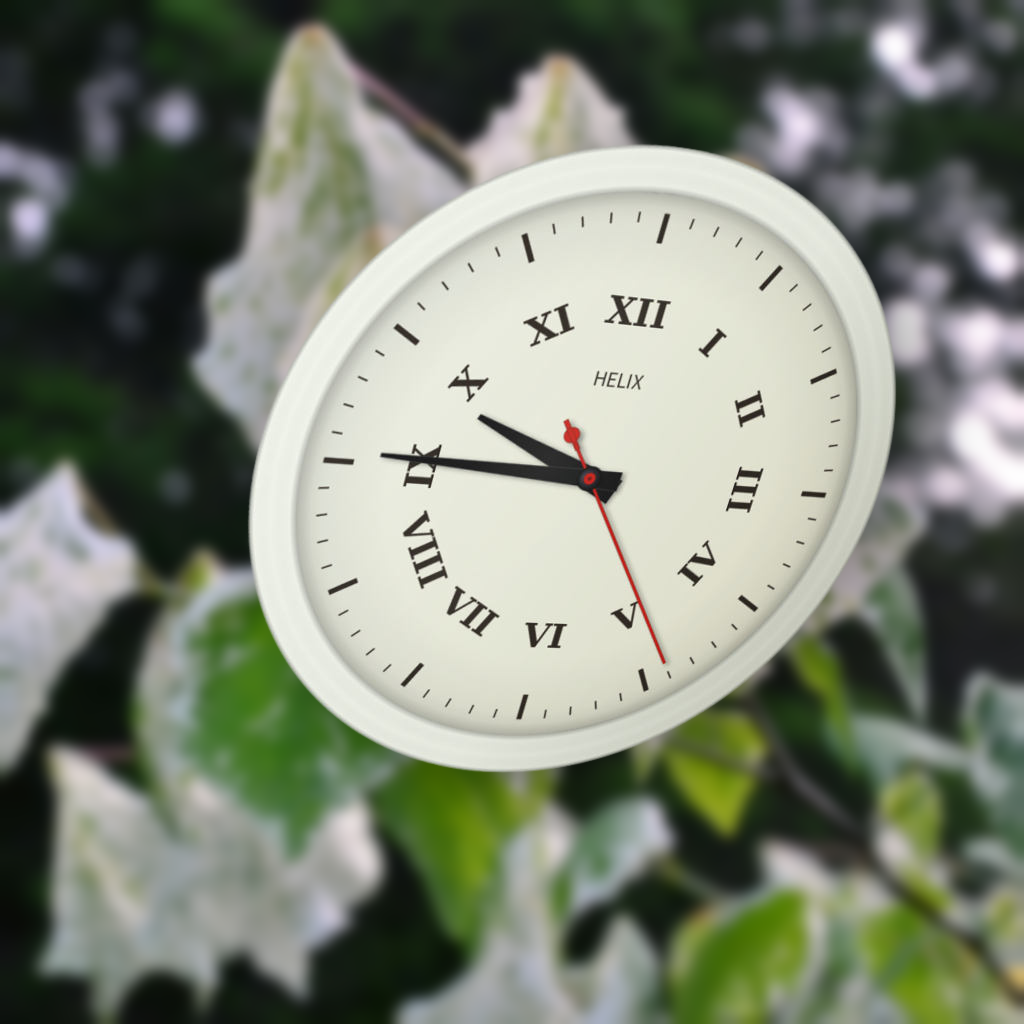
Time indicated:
9h45m24s
